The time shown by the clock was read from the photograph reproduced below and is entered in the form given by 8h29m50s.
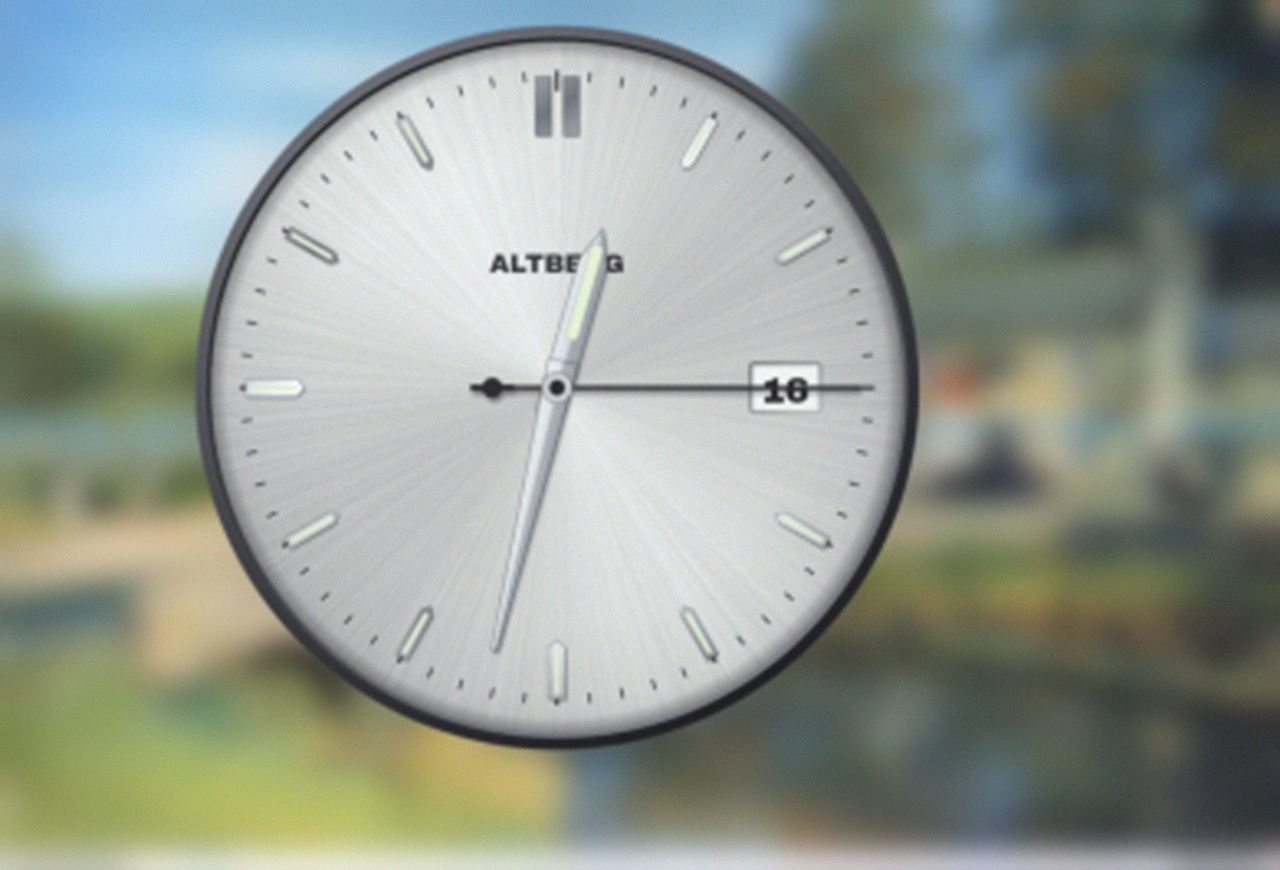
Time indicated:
12h32m15s
